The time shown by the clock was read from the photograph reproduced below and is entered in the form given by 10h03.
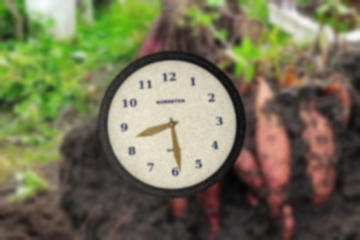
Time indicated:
8h29
